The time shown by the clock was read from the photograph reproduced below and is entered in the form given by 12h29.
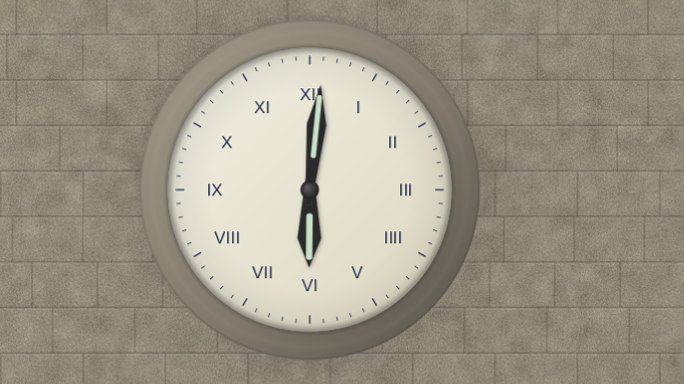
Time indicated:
6h01
